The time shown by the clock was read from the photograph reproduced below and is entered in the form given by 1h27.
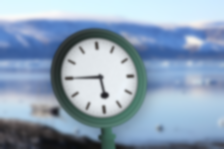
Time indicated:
5h45
